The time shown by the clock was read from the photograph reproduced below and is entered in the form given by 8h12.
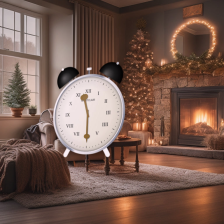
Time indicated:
11h30
